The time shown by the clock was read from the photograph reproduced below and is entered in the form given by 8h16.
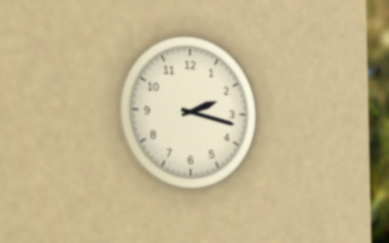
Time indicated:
2h17
